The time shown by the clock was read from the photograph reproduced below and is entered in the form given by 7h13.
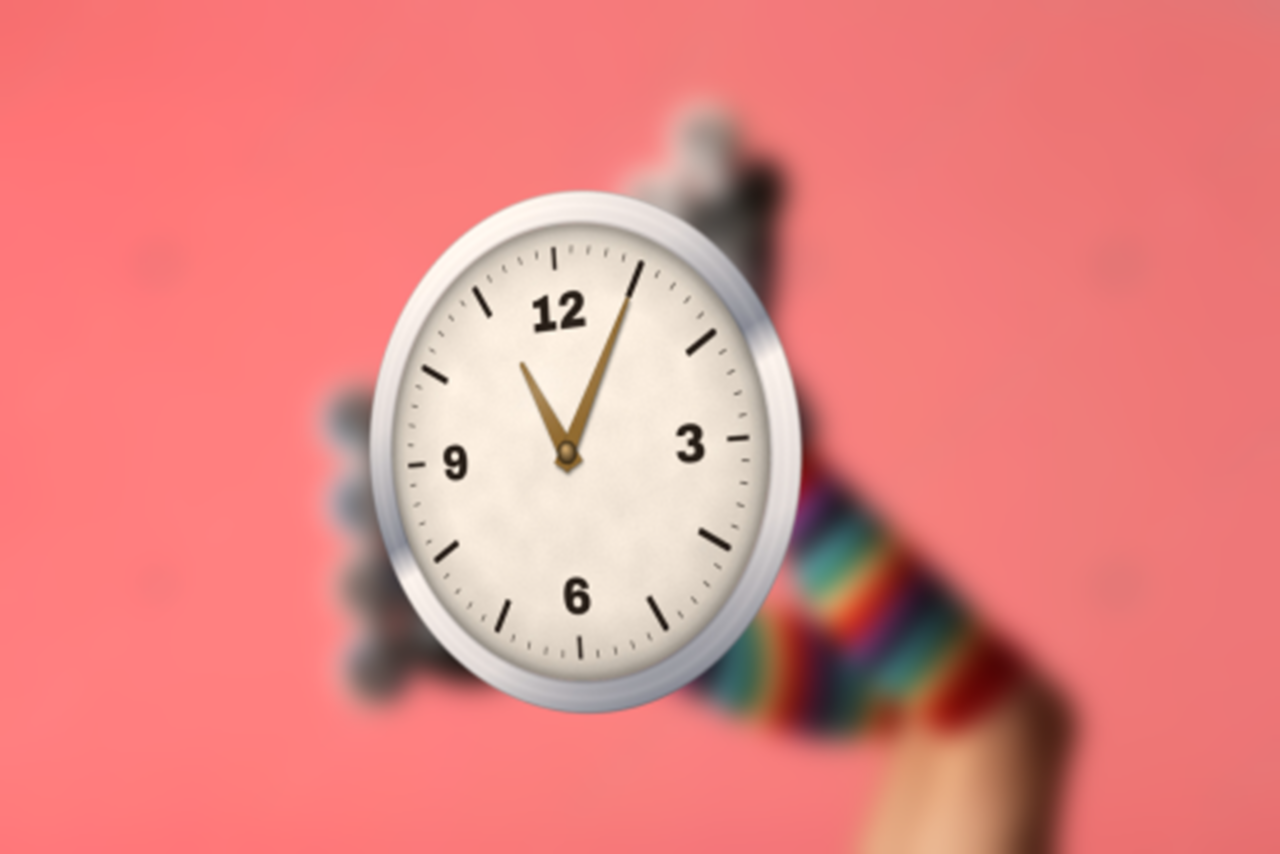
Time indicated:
11h05
